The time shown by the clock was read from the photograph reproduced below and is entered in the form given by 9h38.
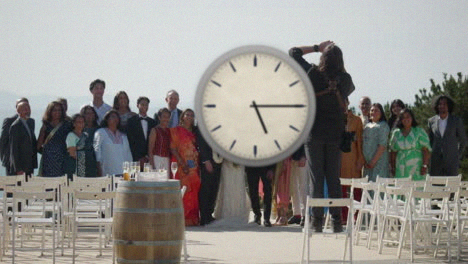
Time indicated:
5h15
